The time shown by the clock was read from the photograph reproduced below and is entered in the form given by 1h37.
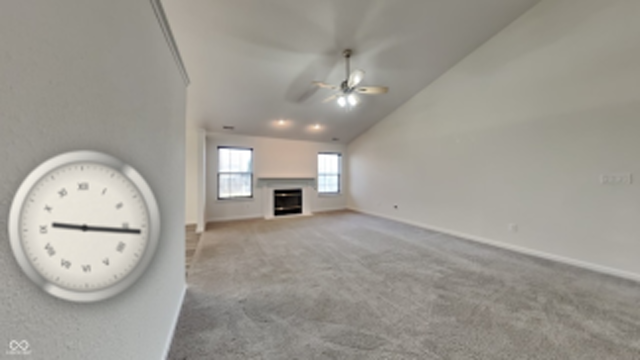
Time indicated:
9h16
